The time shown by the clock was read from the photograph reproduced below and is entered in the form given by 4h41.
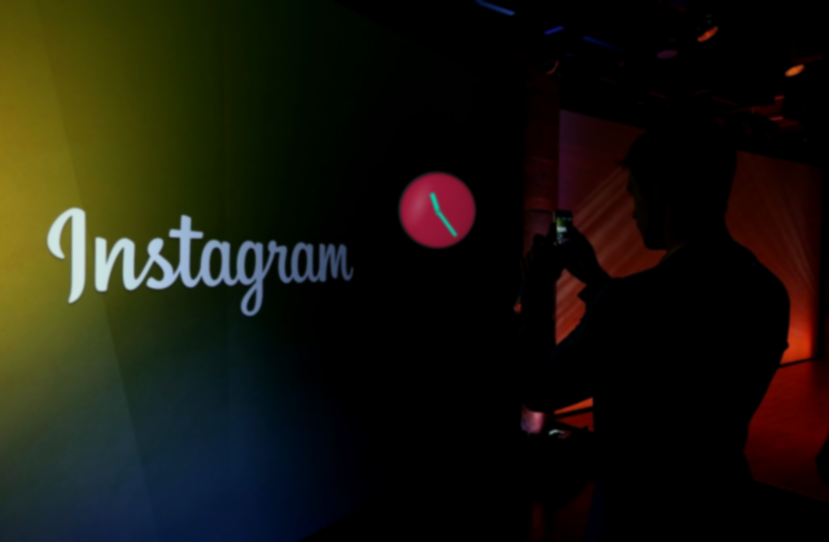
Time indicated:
11h24
